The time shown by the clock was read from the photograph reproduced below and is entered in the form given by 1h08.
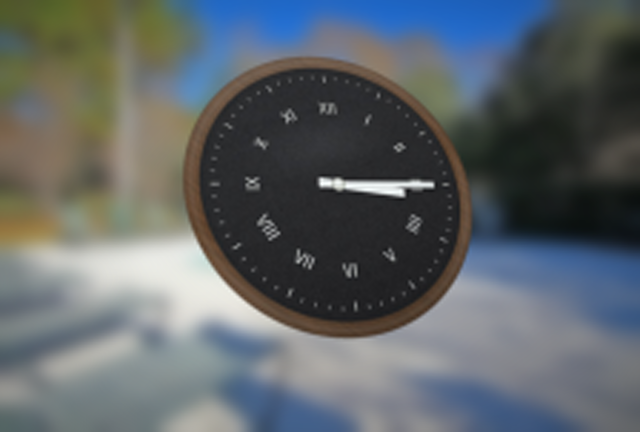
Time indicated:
3h15
